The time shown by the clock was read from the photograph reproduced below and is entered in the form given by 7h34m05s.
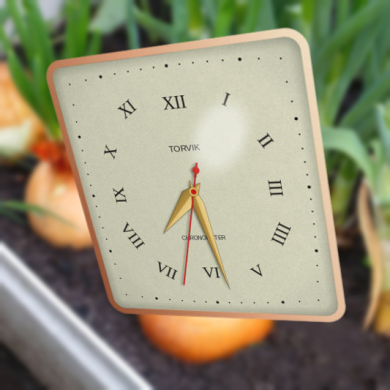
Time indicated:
7h28m33s
